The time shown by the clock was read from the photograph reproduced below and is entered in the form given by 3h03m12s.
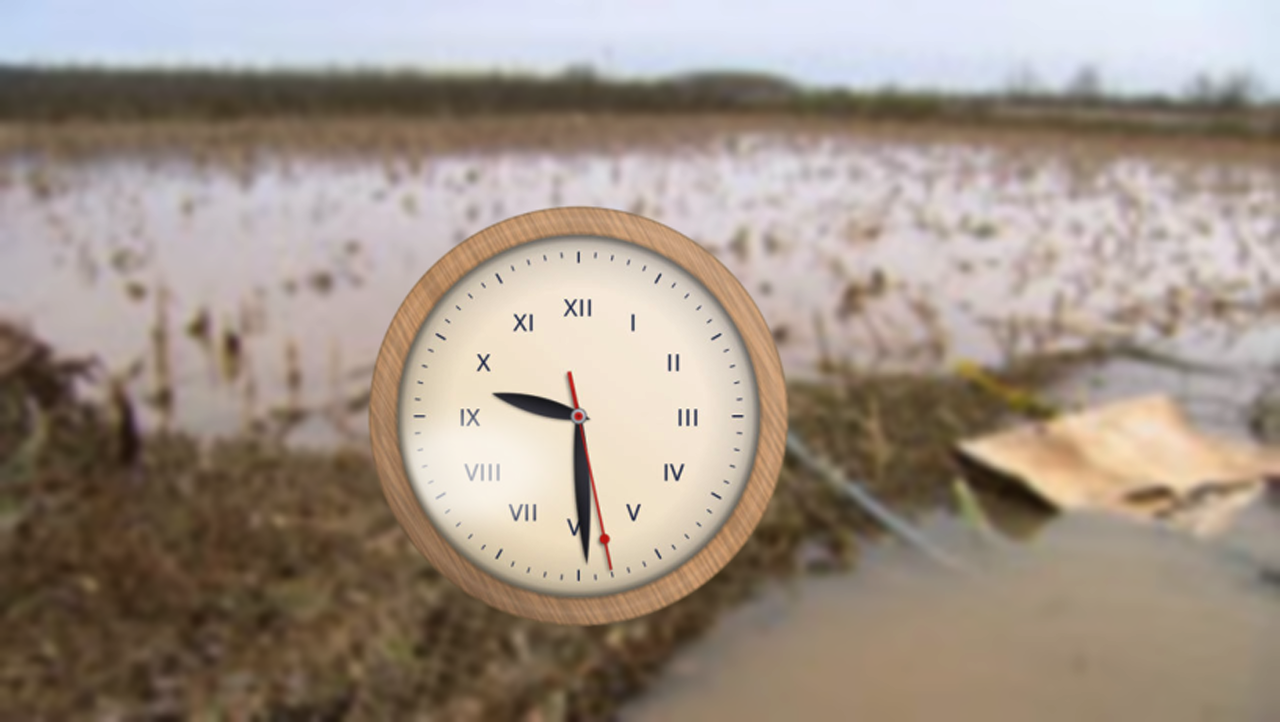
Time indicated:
9h29m28s
